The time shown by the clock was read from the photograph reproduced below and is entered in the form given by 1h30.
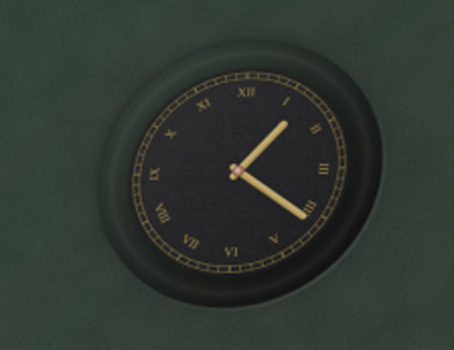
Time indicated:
1h21
